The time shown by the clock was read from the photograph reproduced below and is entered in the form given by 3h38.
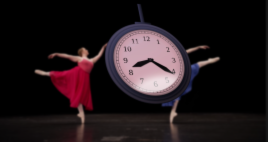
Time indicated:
8h21
